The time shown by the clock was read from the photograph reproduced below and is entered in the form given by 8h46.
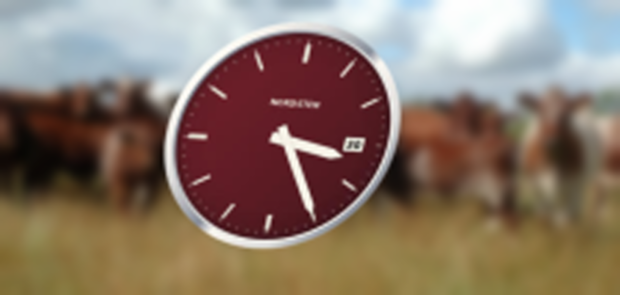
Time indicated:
3h25
